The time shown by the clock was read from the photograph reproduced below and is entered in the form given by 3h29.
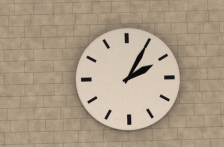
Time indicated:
2h05
